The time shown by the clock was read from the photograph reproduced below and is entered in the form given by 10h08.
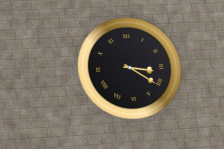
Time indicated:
3h21
